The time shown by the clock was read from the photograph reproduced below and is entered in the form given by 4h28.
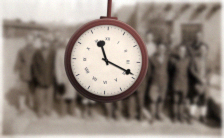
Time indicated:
11h19
